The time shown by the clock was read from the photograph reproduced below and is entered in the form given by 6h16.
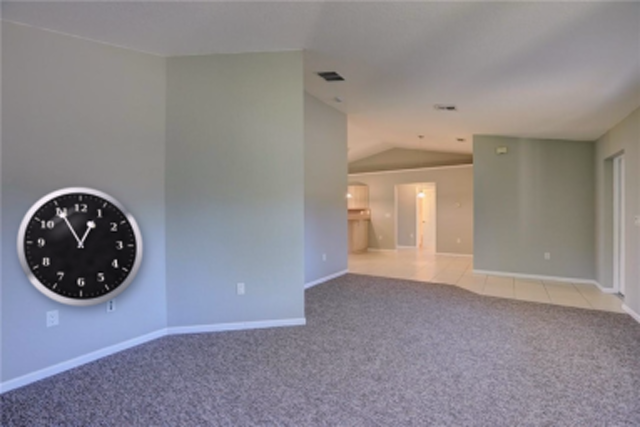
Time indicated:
12h55
